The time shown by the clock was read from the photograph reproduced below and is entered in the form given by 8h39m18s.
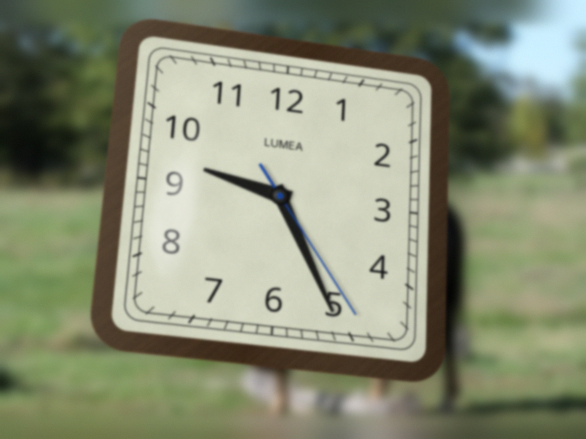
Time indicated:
9h25m24s
